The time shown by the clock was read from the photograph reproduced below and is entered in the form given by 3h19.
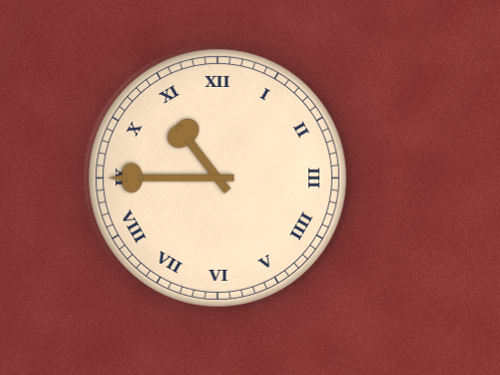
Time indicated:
10h45
